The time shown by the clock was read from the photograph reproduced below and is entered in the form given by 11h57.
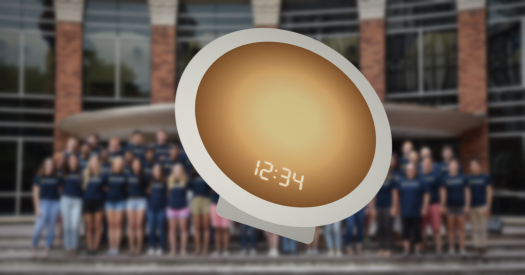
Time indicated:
12h34
